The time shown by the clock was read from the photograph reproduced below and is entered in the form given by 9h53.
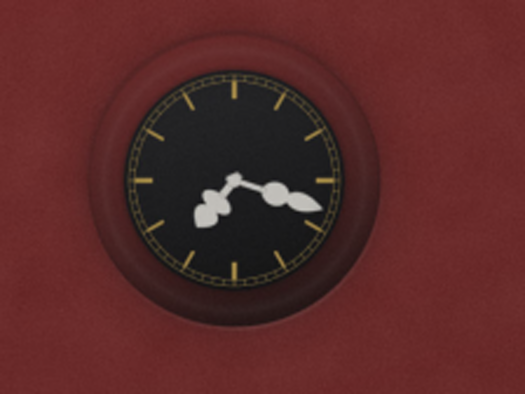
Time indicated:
7h18
